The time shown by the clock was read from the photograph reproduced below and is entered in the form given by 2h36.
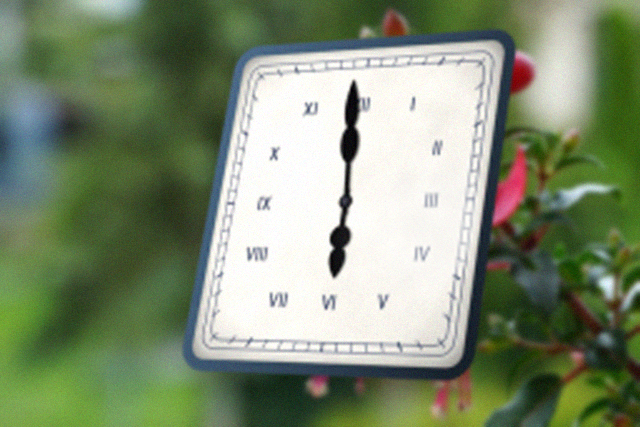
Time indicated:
5h59
